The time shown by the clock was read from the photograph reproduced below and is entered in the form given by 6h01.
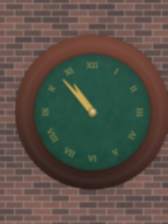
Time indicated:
10h53
